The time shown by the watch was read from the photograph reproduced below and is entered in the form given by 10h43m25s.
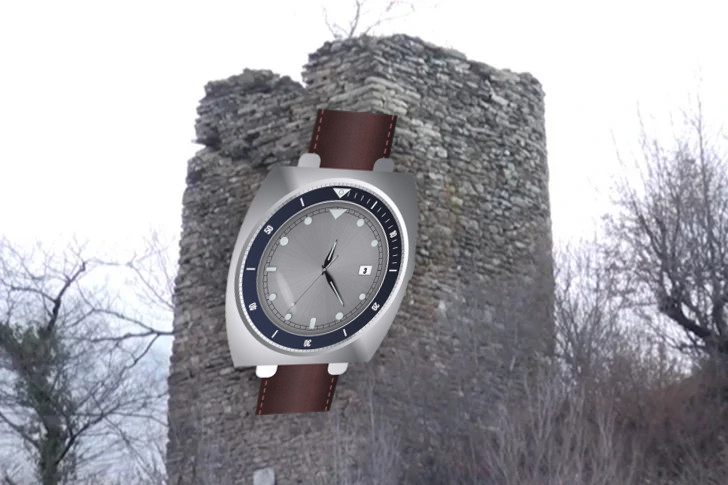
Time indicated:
12h23m36s
